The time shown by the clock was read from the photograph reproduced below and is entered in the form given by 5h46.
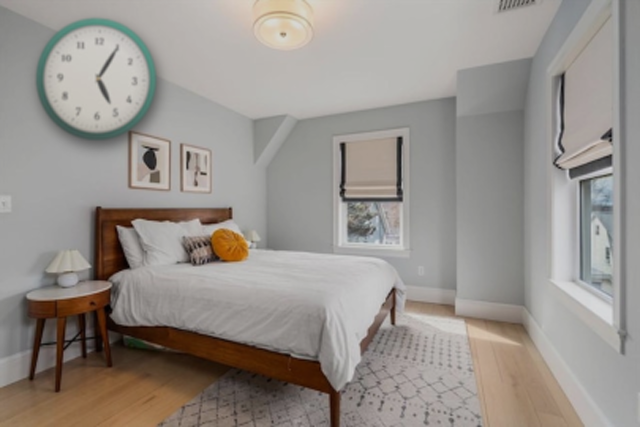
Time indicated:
5h05
